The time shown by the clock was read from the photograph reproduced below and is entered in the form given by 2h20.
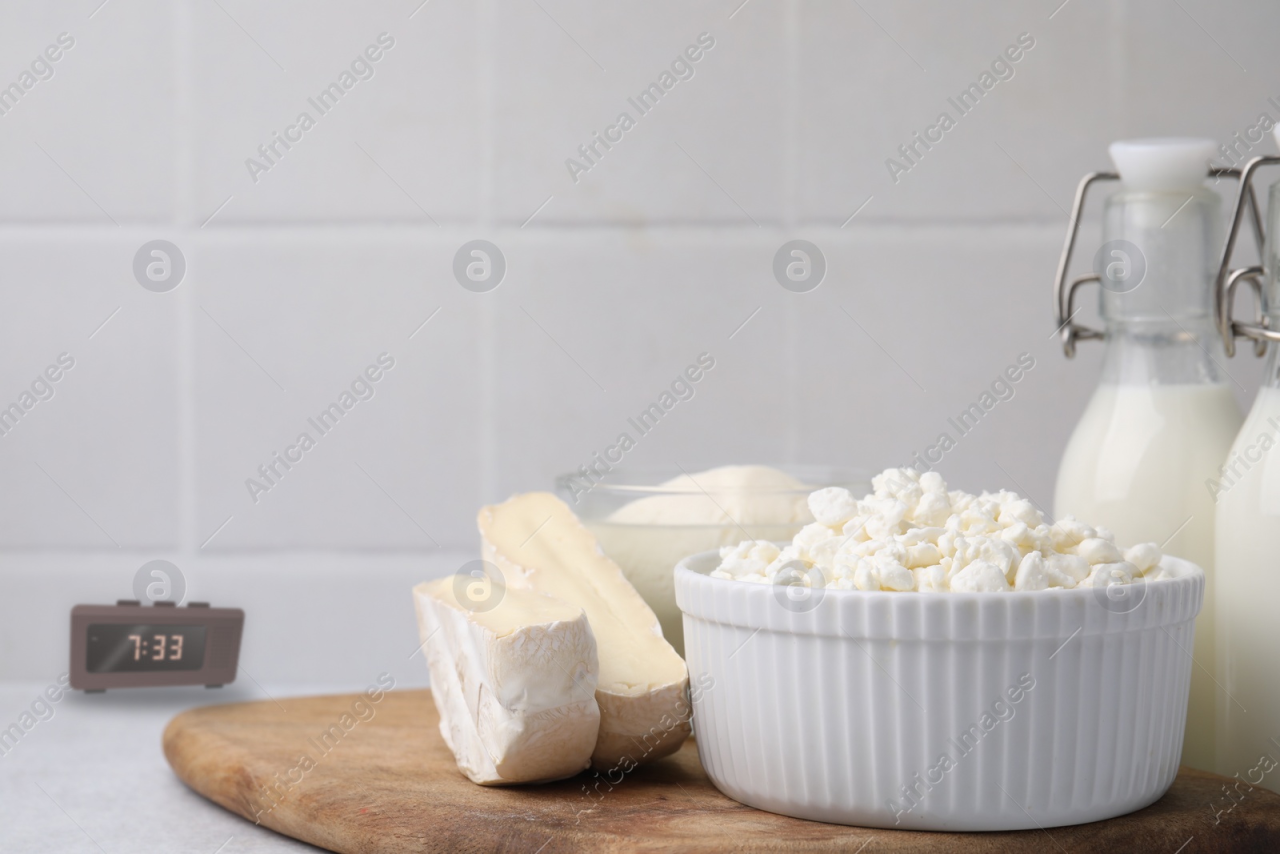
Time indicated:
7h33
